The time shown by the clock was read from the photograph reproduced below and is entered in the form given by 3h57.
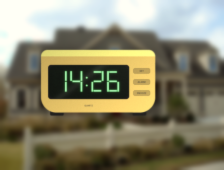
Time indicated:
14h26
